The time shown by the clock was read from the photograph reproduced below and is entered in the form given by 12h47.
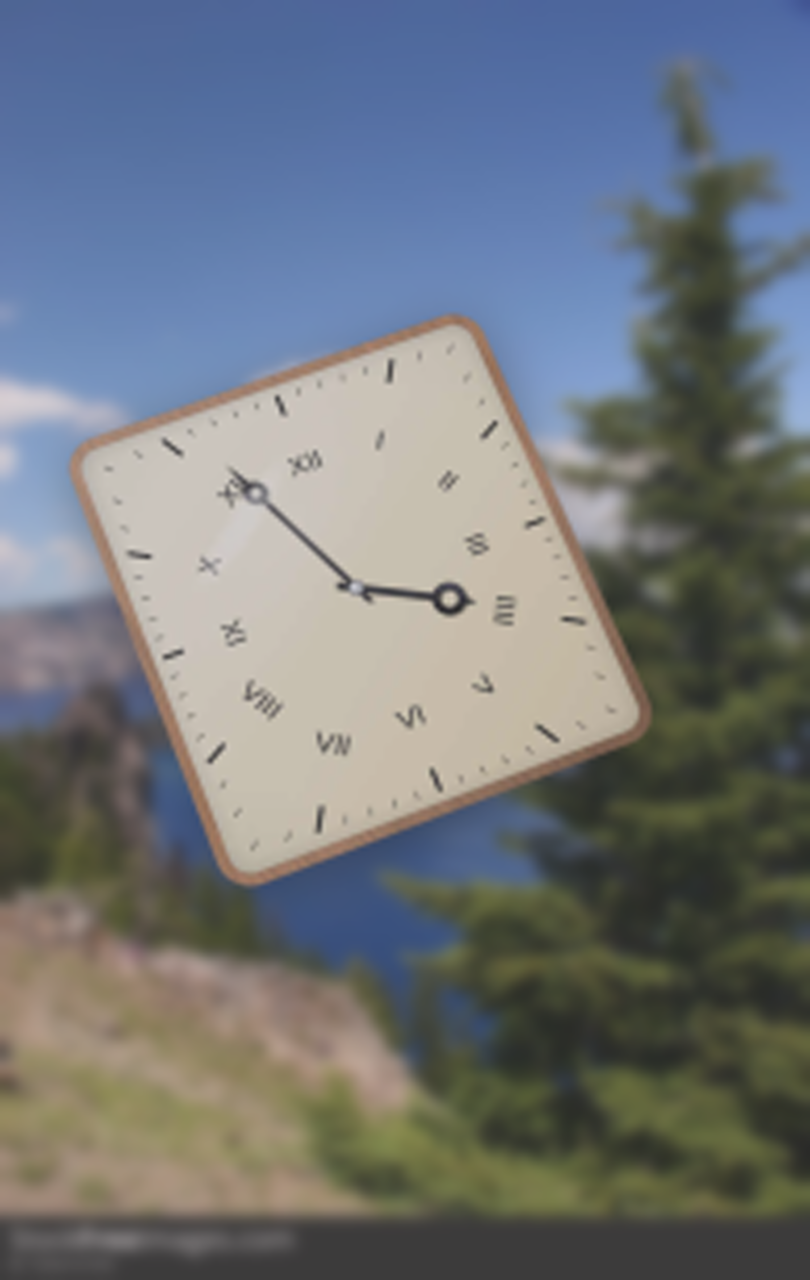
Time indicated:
3h56
